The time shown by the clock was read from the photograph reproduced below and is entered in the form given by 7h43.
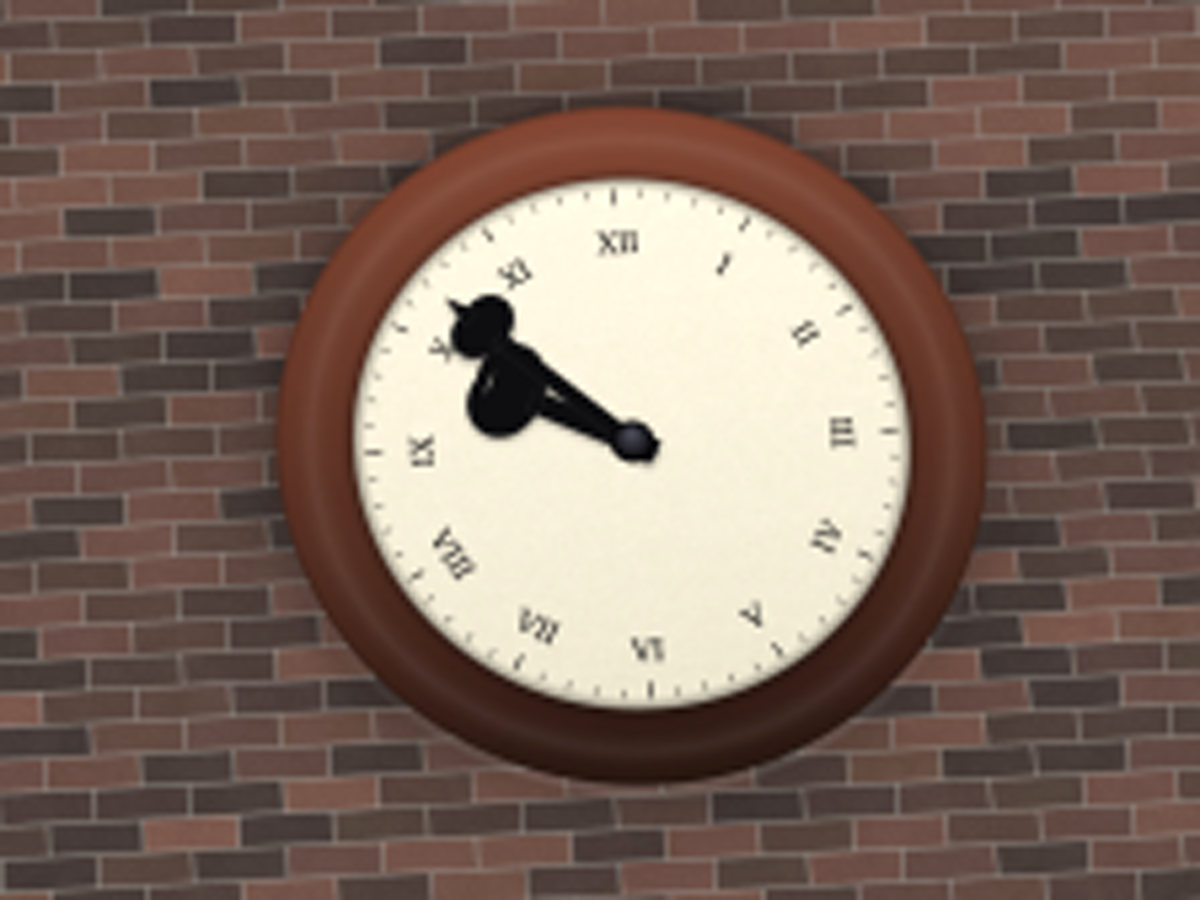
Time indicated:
9h52
